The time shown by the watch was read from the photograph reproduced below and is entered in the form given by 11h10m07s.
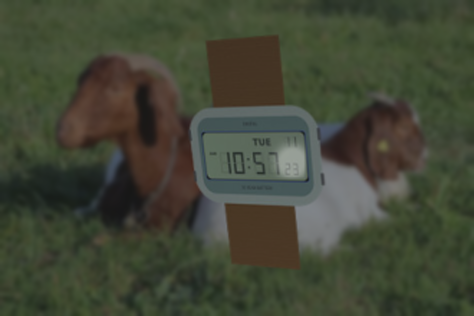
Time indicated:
10h57m23s
